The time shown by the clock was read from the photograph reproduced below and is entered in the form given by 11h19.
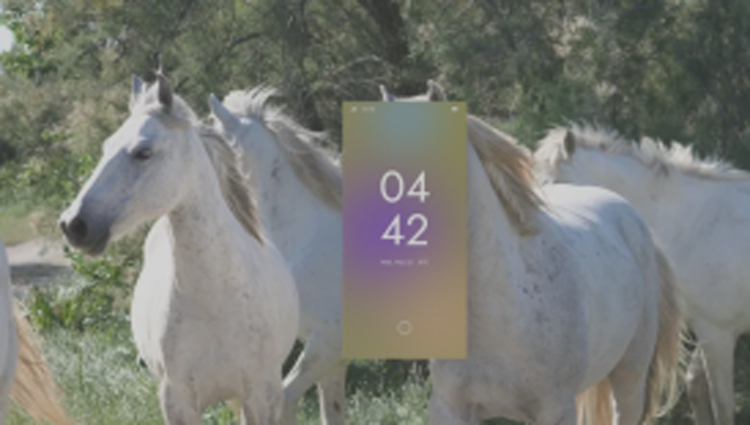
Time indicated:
4h42
